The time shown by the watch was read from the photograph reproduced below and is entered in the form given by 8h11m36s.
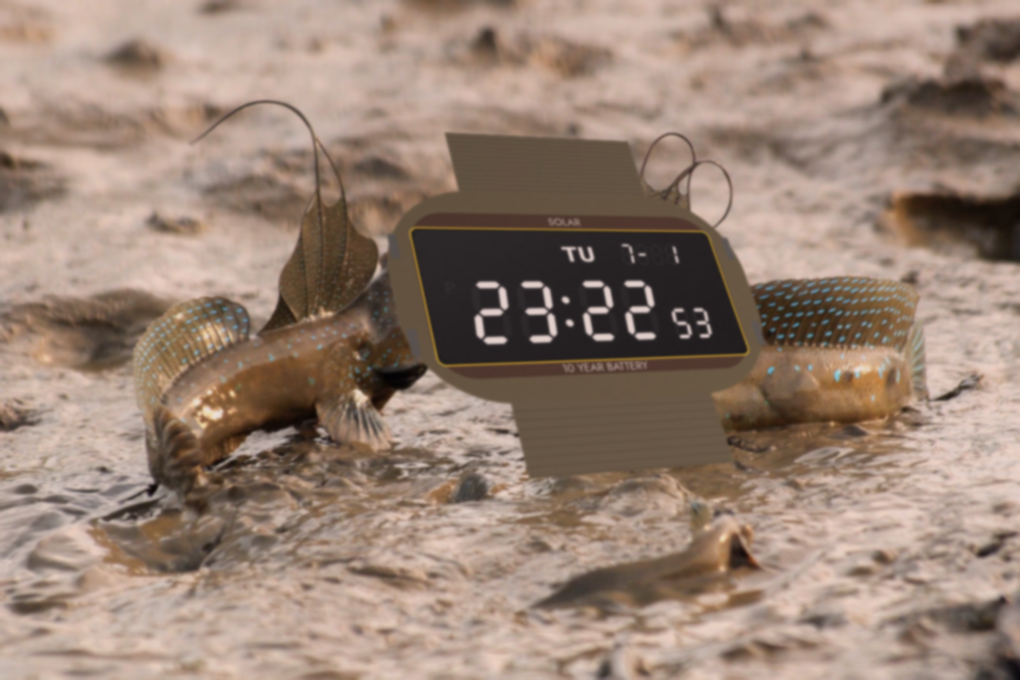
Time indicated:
23h22m53s
